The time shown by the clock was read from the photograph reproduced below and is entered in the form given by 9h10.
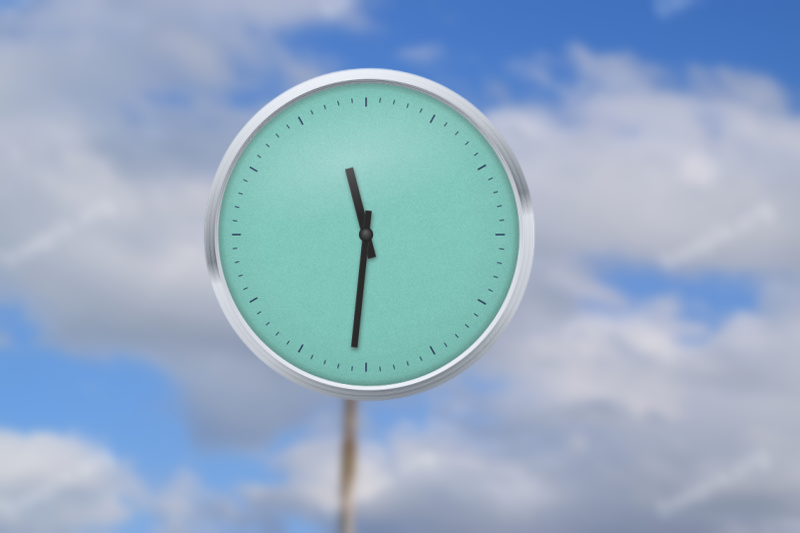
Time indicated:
11h31
